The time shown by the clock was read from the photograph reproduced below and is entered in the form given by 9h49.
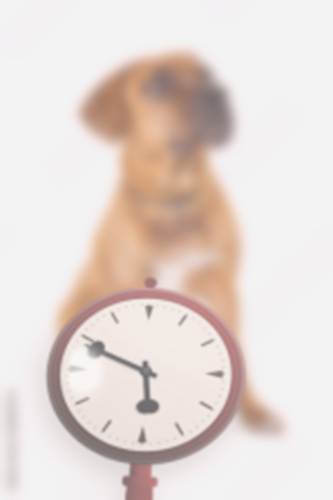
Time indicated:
5h49
